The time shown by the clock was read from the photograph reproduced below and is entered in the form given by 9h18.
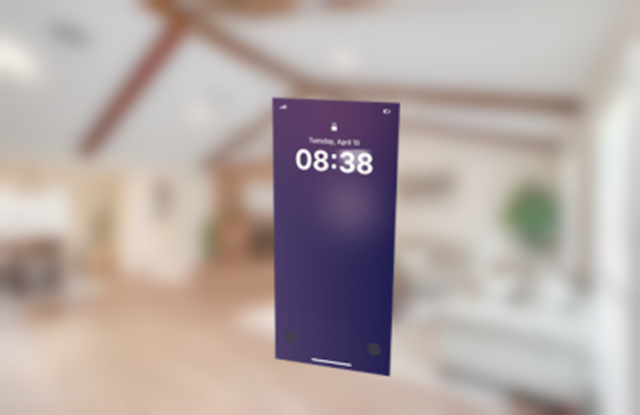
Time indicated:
8h38
